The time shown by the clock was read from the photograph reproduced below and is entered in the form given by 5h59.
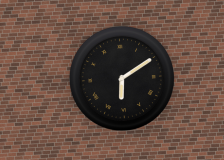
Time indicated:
6h10
